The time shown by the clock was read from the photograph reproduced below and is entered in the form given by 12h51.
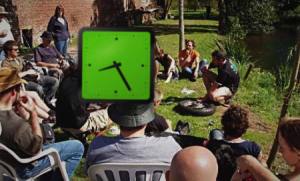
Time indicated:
8h25
